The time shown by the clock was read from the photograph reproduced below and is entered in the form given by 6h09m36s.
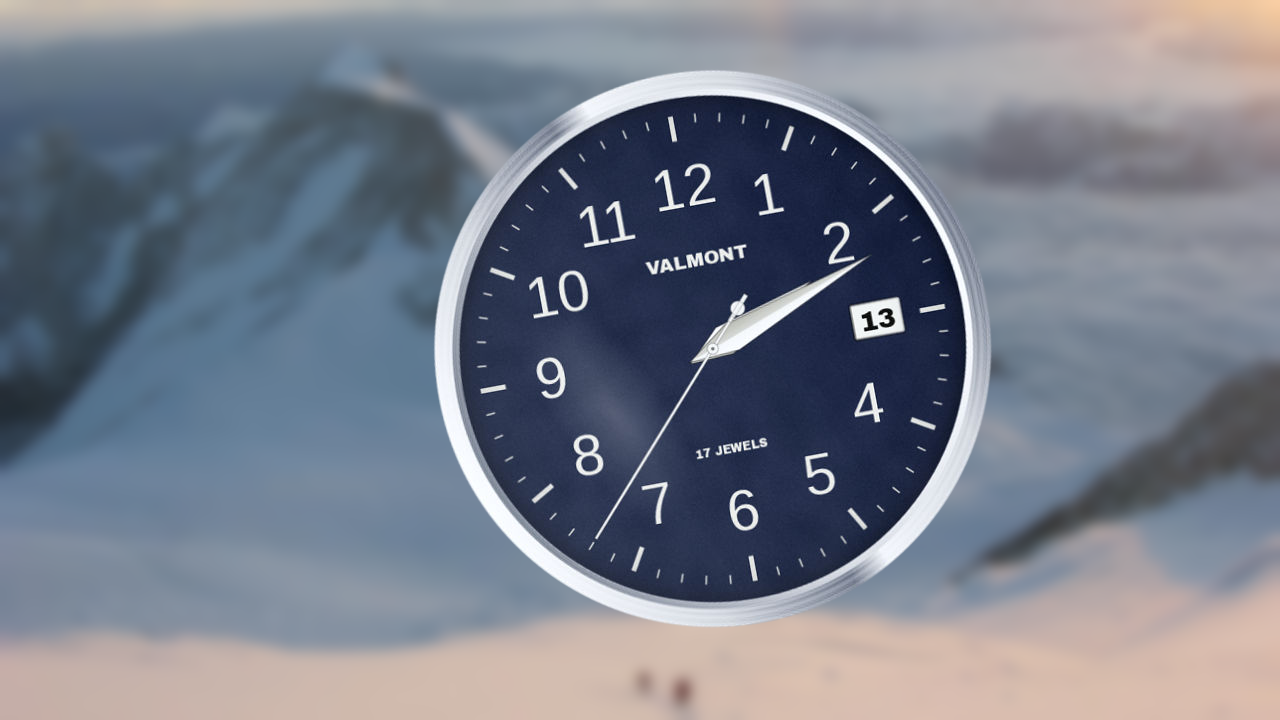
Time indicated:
2h11m37s
